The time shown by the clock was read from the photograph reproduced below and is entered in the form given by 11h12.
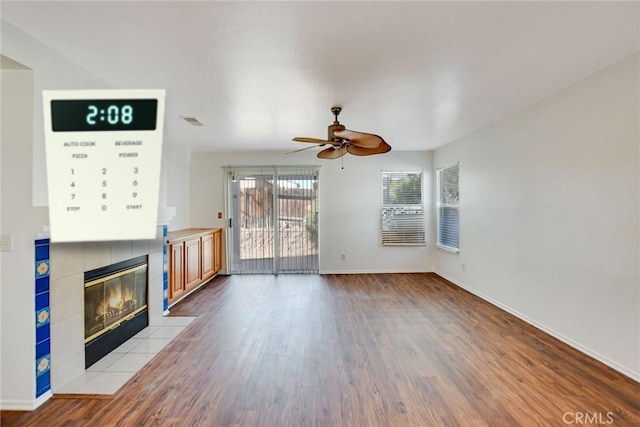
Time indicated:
2h08
